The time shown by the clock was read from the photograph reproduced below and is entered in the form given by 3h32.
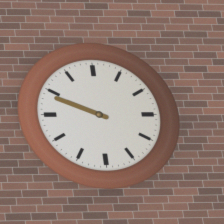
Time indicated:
9h49
